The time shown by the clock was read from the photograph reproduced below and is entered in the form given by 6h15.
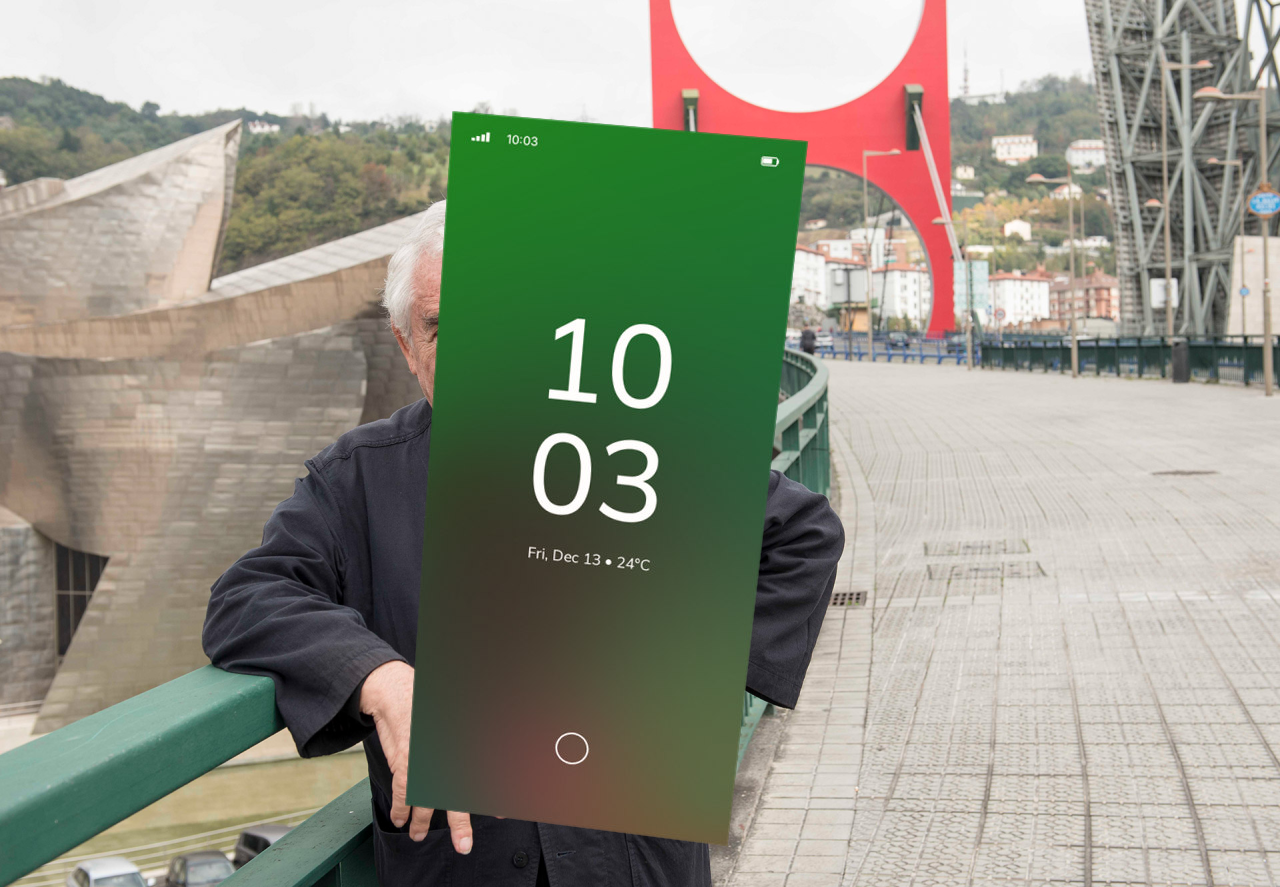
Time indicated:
10h03
